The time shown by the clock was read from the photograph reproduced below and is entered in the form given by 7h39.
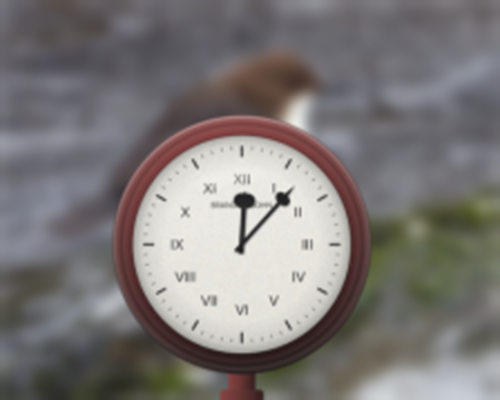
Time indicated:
12h07
